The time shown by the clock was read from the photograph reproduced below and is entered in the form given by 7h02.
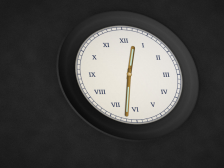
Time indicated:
12h32
